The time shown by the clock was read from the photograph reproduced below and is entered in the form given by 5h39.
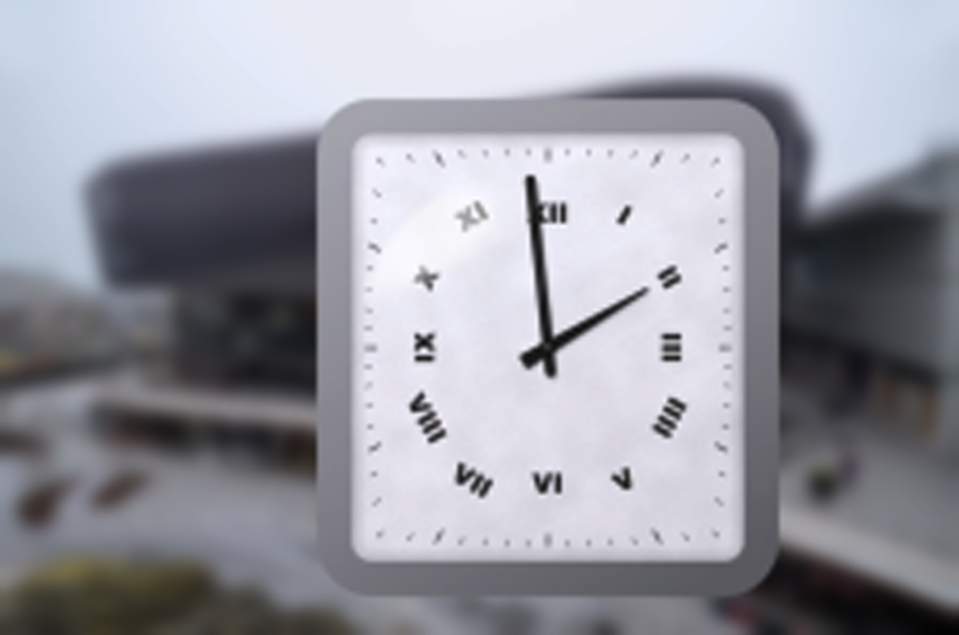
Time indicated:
1h59
